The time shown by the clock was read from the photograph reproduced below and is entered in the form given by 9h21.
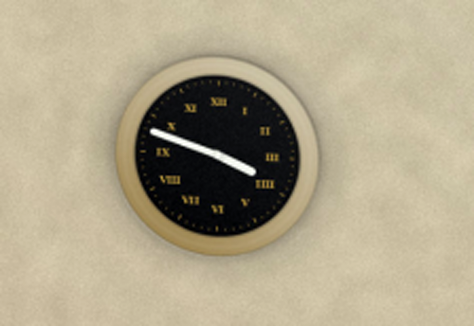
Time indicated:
3h48
